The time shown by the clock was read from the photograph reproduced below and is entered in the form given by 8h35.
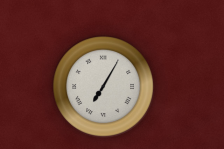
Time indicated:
7h05
